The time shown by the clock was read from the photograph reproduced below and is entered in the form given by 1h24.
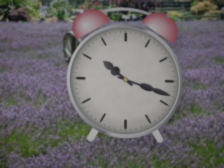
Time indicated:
10h18
